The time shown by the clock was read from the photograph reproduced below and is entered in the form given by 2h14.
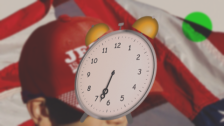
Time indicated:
6h33
